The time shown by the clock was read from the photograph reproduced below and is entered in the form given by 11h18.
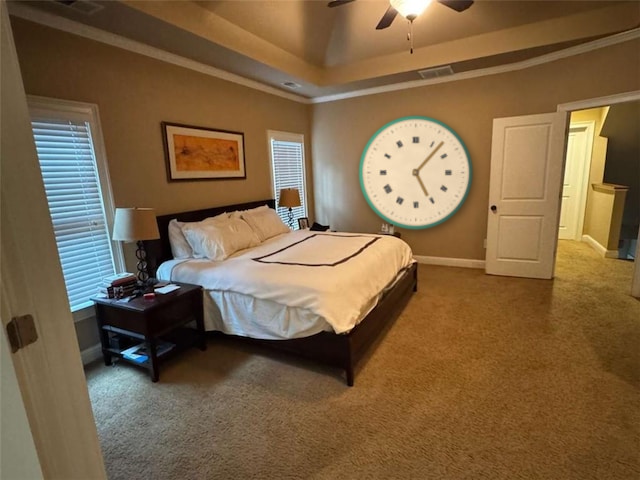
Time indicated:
5h07
